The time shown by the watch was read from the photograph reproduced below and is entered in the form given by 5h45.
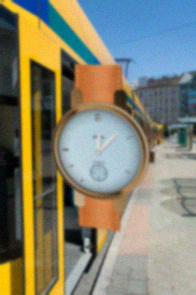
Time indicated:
12h07
